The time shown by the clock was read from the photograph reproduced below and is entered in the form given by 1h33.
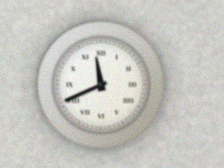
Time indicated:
11h41
